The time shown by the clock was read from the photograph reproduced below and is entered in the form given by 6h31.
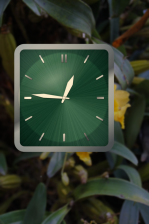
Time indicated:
12h46
